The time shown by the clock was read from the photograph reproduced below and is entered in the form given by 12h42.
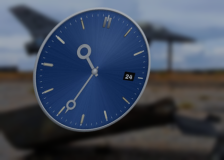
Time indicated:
10h34
